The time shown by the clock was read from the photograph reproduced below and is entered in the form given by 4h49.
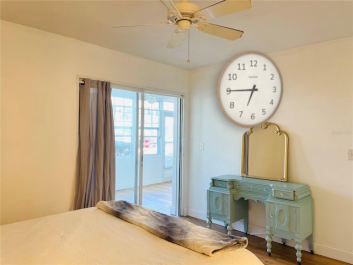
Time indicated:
6h45
